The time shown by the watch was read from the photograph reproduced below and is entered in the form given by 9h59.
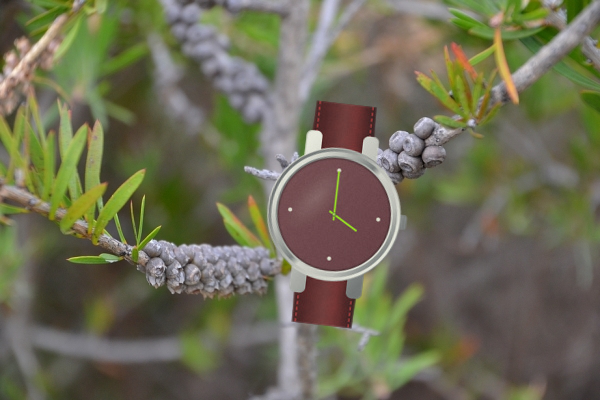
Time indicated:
4h00
